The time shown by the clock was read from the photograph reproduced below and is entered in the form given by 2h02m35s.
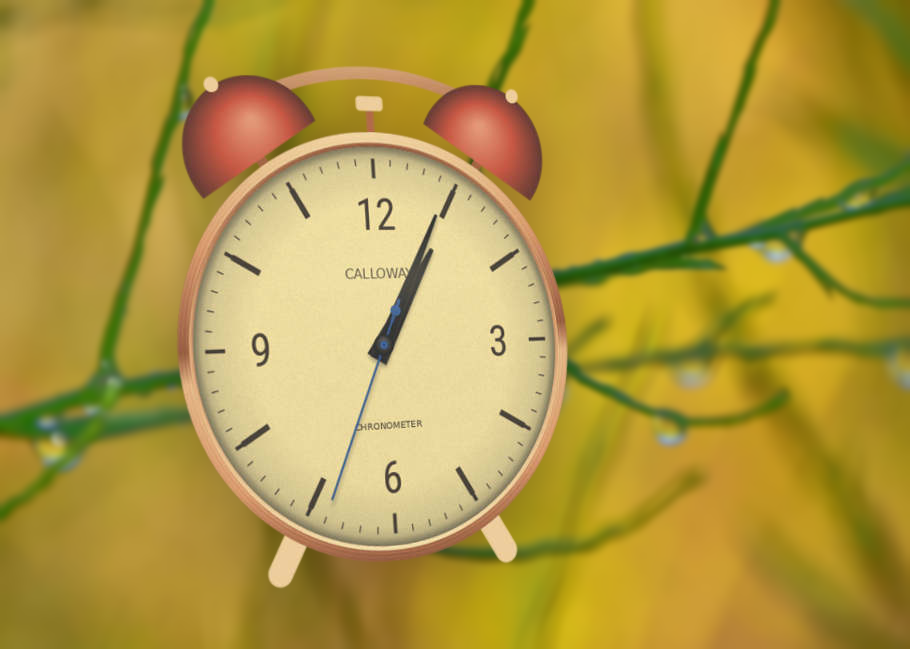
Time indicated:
1h04m34s
